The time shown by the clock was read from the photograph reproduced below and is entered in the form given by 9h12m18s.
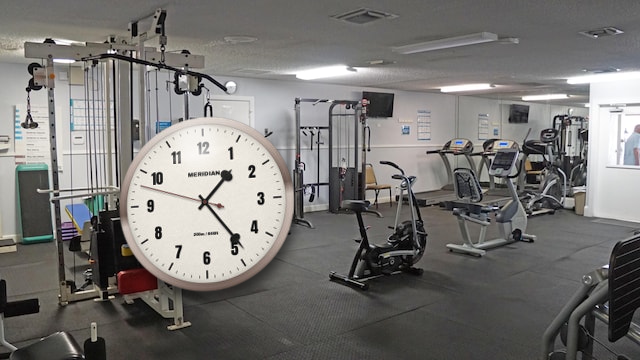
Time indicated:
1h23m48s
